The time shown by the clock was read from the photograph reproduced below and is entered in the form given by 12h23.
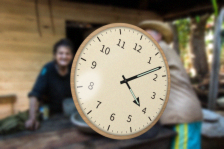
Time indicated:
4h08
